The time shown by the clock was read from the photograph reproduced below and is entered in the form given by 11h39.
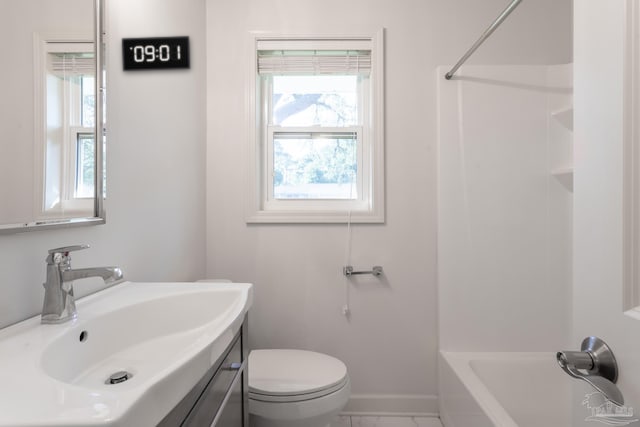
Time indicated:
9h01
